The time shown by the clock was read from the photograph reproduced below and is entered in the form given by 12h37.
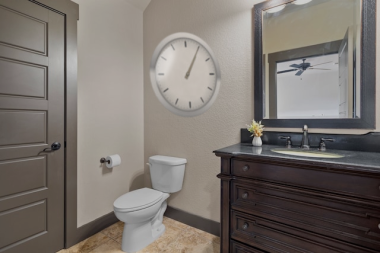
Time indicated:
1h05
